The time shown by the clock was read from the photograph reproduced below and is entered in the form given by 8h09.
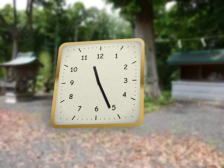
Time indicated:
11h26
